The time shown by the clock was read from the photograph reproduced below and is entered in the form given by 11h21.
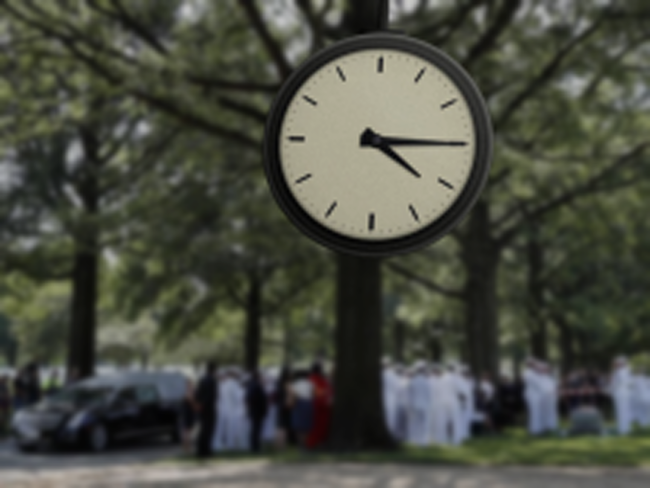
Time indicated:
4h15
